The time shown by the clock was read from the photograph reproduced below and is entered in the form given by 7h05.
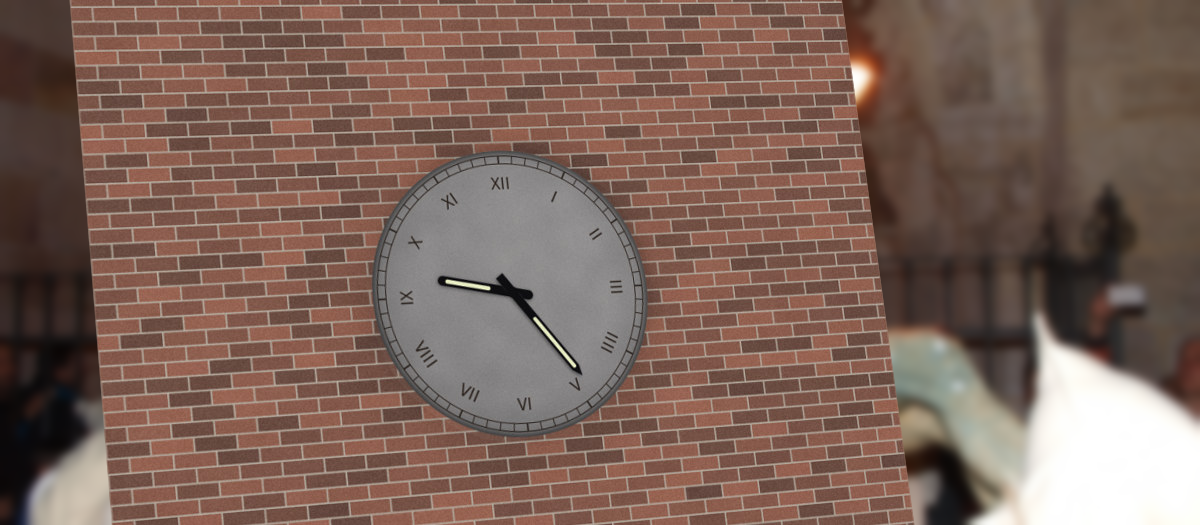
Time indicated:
9h24
